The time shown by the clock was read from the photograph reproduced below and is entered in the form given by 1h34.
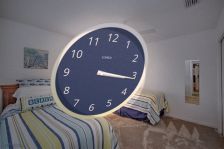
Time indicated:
3h16
